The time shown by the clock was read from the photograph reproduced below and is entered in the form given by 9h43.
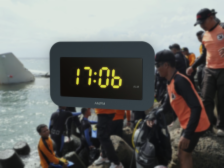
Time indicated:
17h06
